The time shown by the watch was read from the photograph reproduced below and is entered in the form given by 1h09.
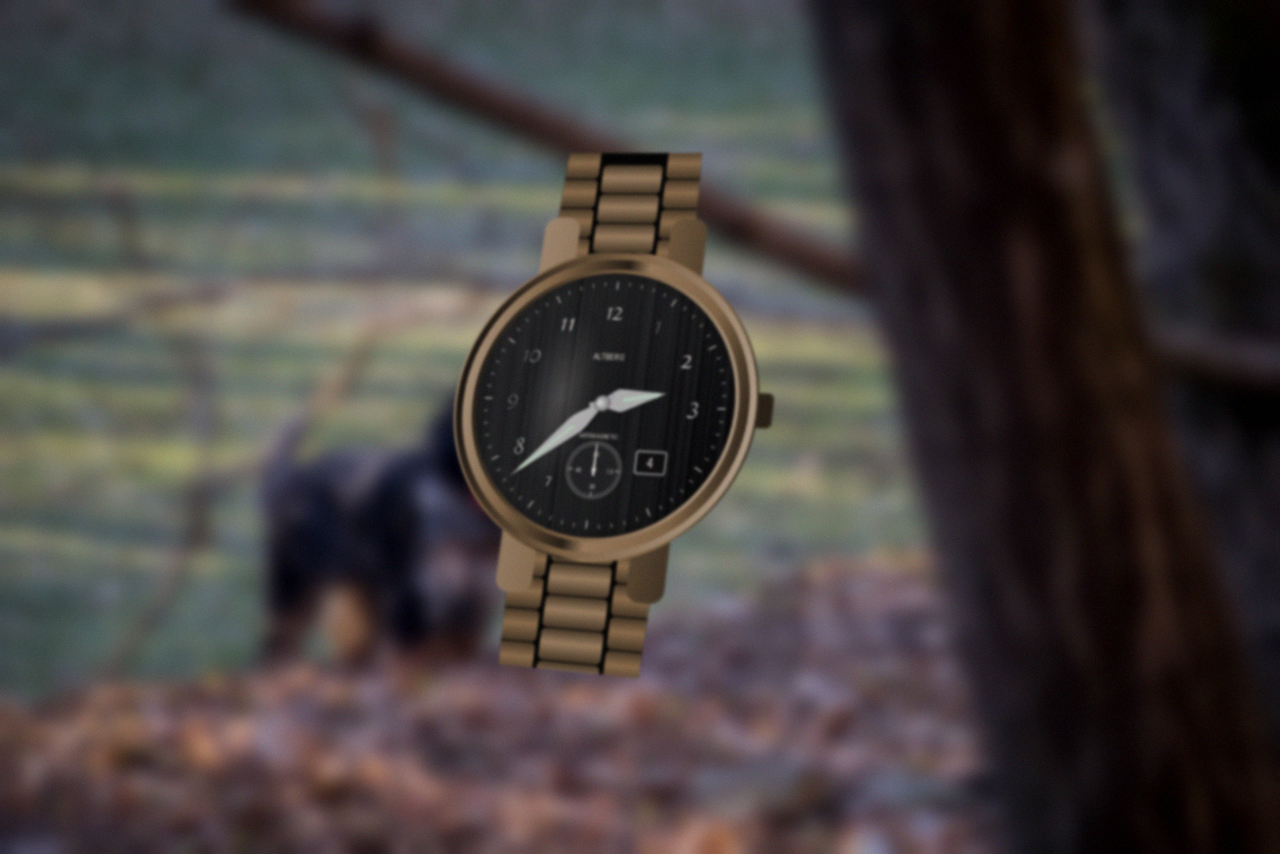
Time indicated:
2h38
